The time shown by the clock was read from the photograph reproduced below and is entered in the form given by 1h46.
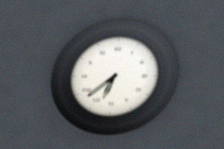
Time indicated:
6h38
